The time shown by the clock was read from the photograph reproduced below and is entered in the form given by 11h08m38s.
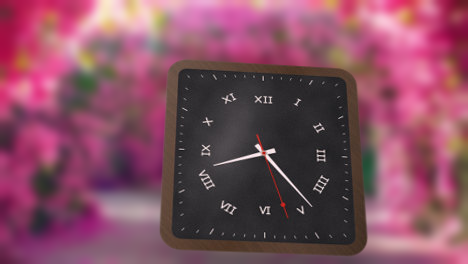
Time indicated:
8h23m27s
